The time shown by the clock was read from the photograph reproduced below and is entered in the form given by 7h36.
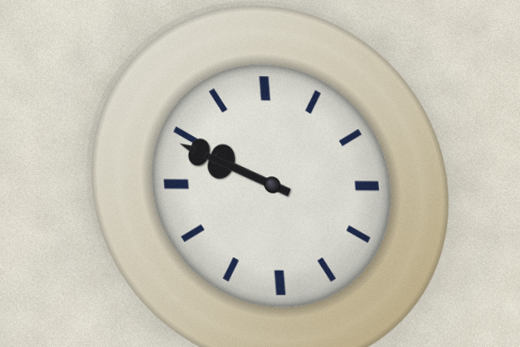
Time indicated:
9h49
